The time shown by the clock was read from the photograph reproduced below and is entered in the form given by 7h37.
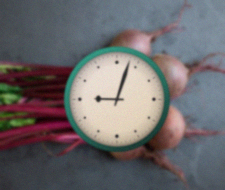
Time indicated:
9h03
